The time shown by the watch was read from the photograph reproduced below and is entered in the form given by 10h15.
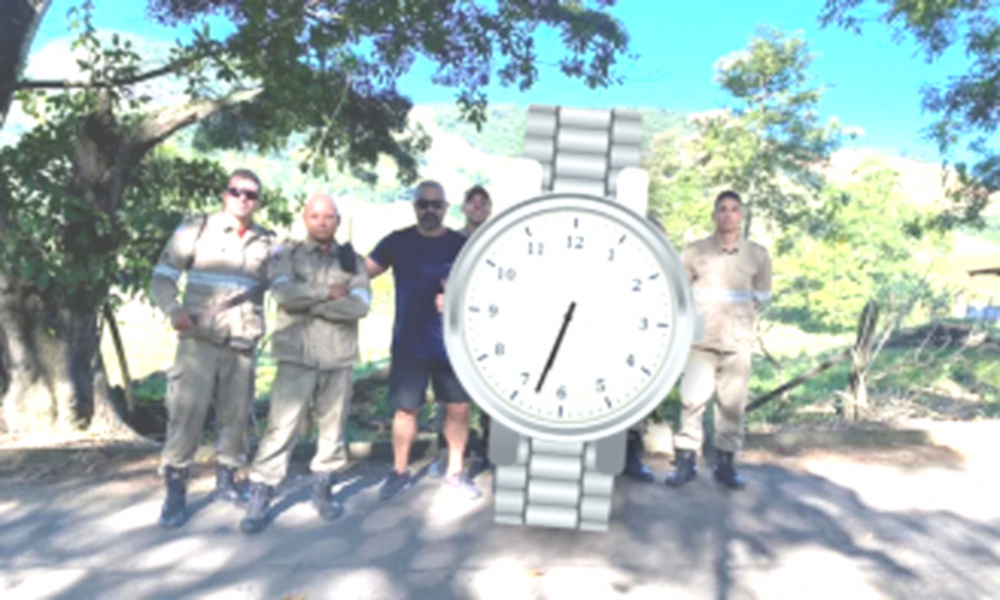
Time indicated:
6h33
